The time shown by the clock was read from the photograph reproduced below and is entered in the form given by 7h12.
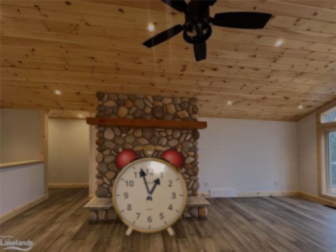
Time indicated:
12h57
